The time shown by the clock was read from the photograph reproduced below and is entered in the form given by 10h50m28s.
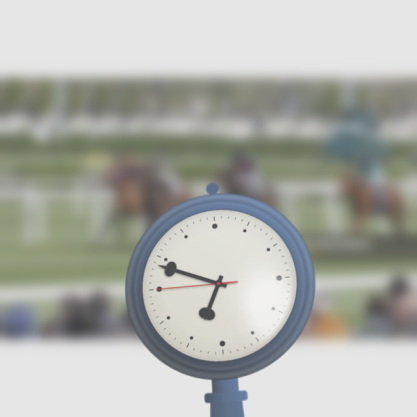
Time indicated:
6h48m45s
